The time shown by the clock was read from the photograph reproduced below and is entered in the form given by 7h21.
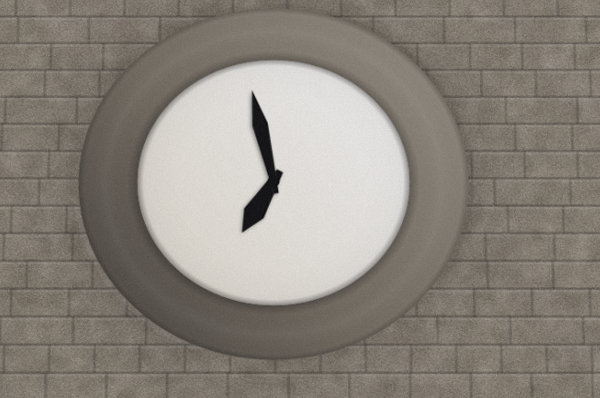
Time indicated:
6h58
